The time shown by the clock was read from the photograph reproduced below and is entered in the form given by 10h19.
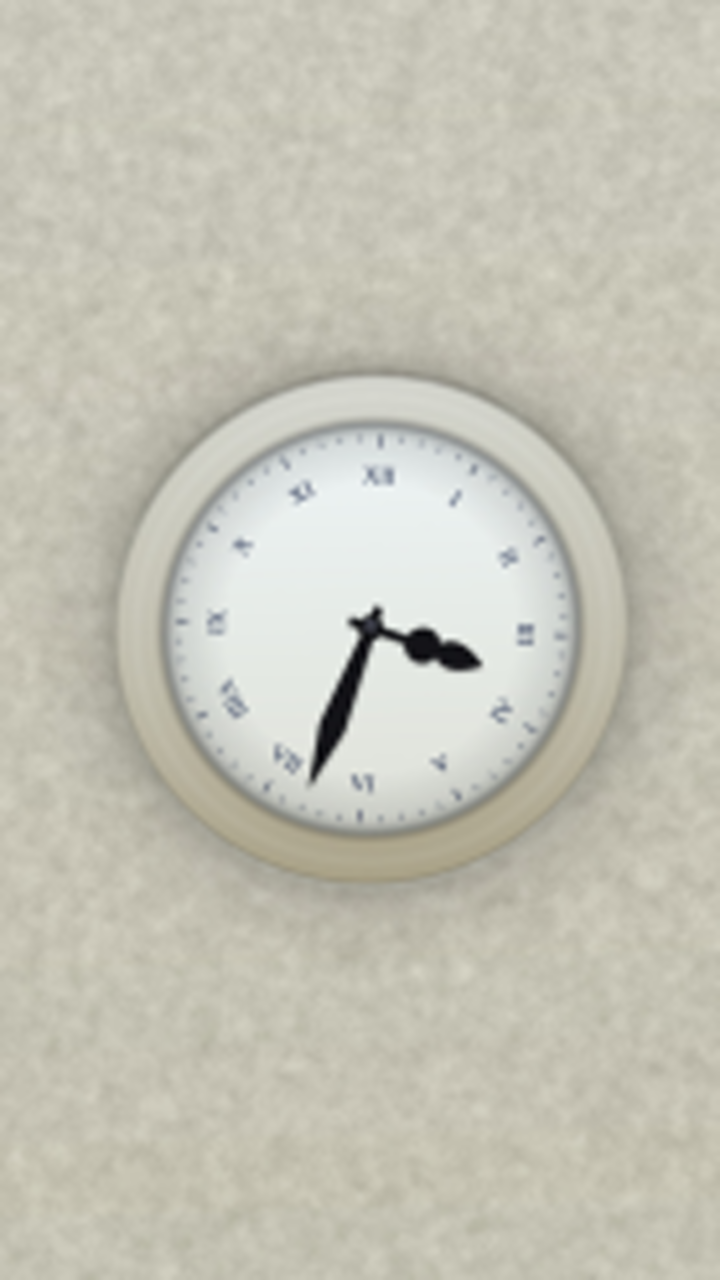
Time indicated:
3h33
